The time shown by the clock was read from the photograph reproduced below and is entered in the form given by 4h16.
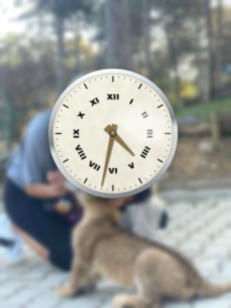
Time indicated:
4h32
